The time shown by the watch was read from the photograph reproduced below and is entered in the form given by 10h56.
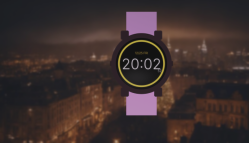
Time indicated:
20h02
